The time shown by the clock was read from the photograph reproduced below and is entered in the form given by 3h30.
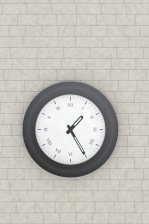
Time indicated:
1h25
